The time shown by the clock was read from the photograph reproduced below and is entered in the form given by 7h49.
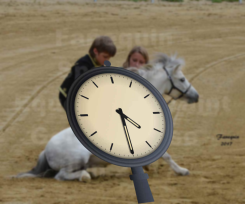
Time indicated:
4h30
